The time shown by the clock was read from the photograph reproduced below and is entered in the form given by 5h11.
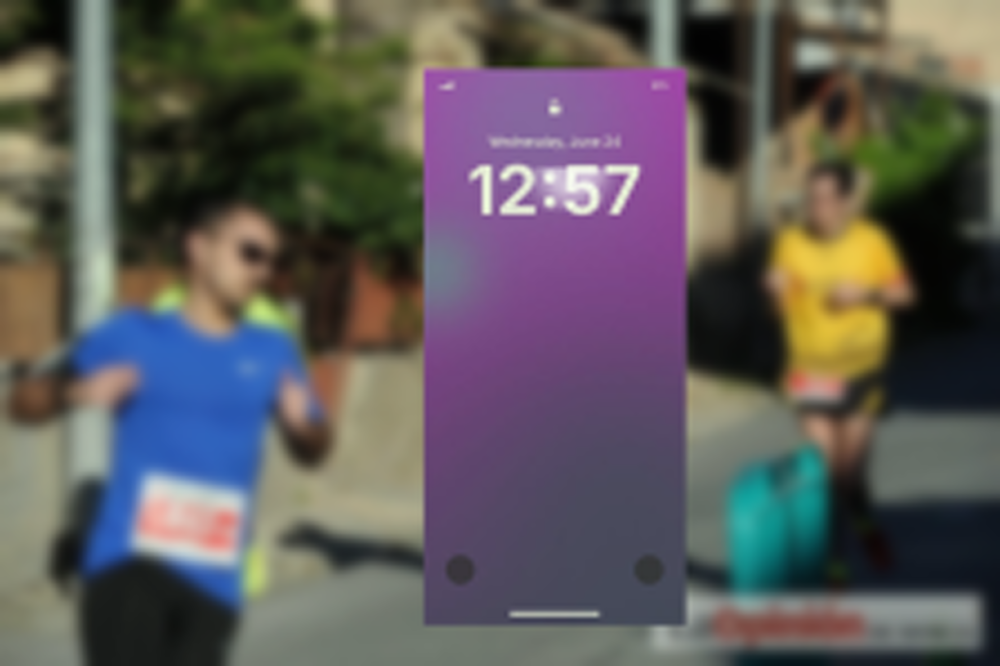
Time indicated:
12h57
